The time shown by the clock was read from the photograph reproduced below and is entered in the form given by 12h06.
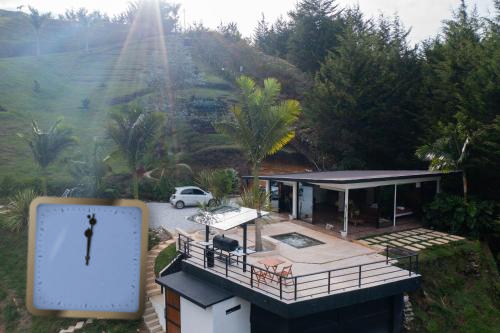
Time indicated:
12h01
